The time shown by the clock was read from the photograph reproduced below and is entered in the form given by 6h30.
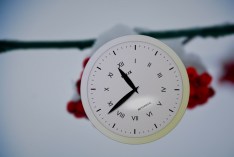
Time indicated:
11h43
